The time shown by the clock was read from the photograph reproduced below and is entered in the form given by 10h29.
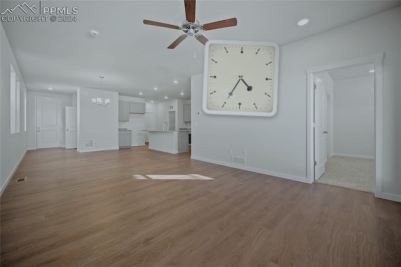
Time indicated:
4h35
